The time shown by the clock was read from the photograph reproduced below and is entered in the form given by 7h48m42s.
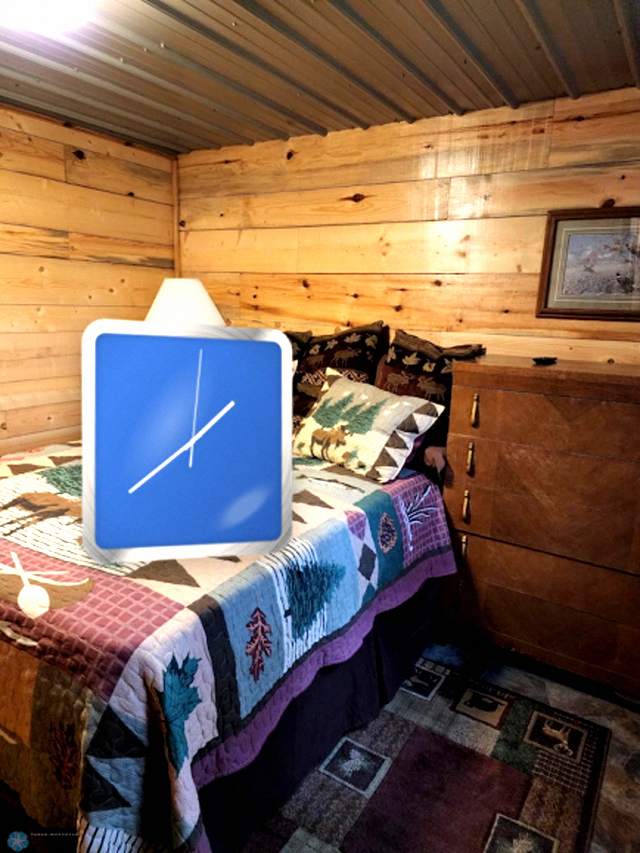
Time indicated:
1h39m01s
